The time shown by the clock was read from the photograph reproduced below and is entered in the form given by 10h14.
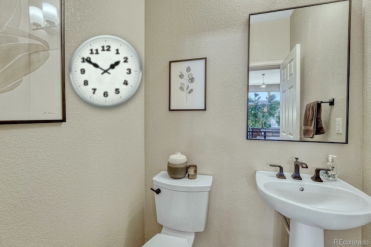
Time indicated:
1h50
